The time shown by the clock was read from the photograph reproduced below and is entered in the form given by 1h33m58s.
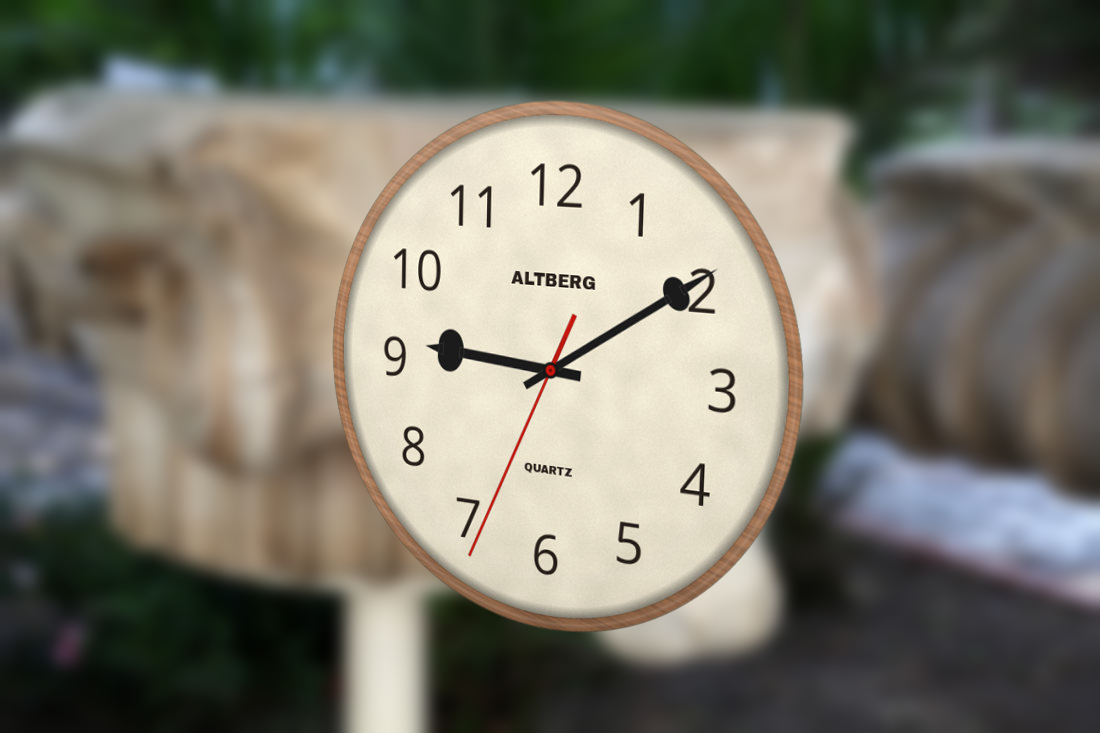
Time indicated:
9h09m34s
